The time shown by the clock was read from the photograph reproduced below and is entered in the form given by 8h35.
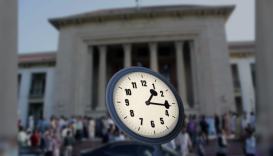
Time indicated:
1h16
